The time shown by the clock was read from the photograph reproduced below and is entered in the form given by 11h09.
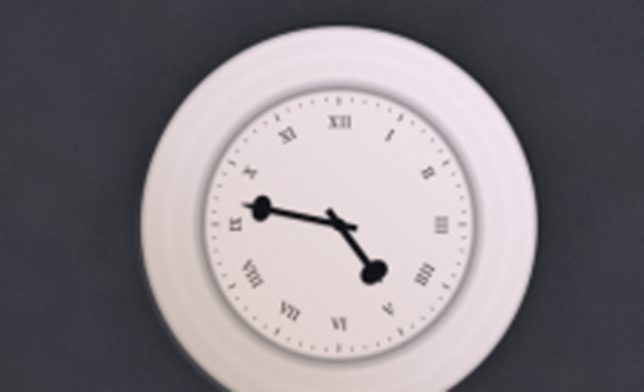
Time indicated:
4h47
